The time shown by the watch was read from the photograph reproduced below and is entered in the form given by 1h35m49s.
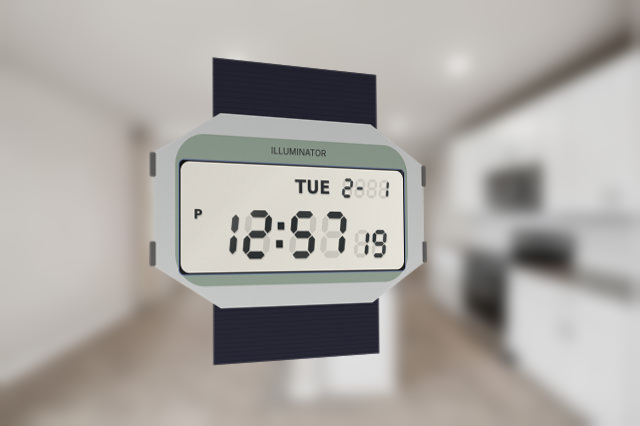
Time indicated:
12h57m19s
